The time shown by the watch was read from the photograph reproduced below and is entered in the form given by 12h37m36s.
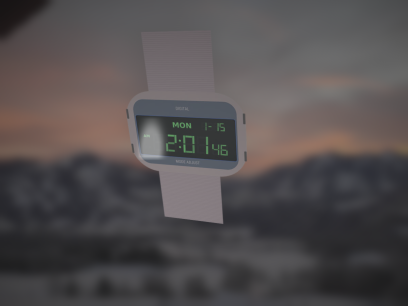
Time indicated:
2h01m46s
